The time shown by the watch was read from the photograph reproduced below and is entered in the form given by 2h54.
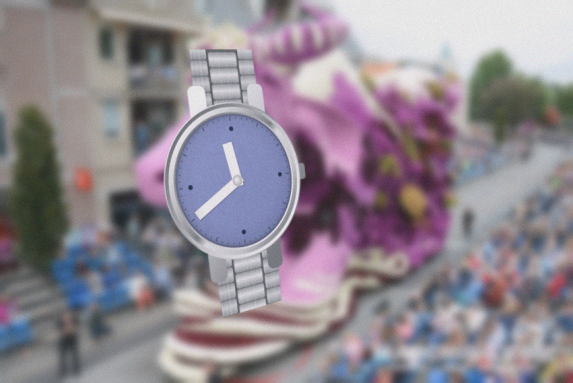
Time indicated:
11h40
